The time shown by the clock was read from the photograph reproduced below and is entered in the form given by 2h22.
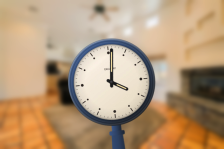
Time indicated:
4h01
